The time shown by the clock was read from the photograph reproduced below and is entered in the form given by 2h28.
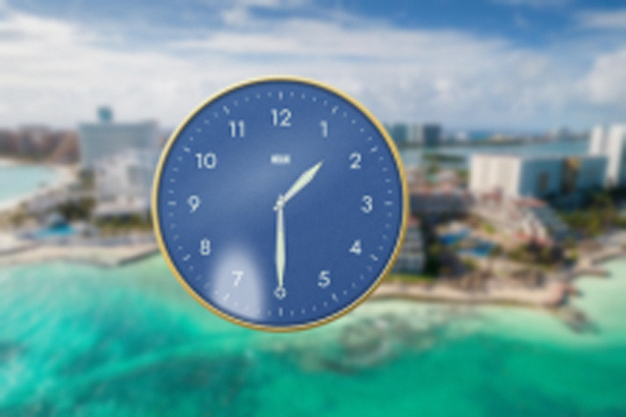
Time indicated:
1h30
